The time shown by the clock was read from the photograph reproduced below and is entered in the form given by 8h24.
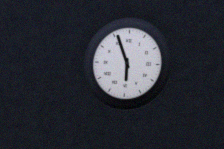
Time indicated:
5h56
